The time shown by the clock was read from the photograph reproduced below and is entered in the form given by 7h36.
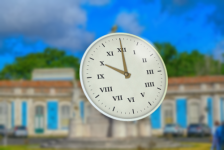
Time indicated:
10h00
